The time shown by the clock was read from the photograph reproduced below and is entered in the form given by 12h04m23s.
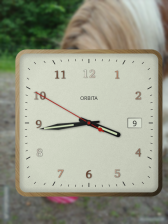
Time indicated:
3h43m50s
